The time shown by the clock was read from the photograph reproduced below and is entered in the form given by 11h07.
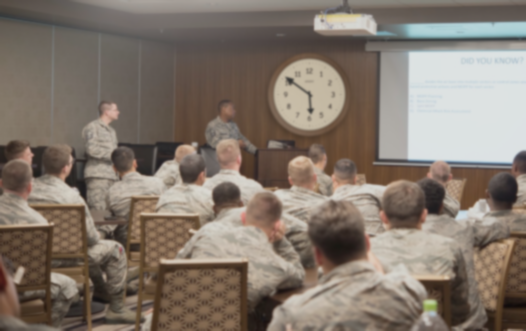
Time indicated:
5h51
